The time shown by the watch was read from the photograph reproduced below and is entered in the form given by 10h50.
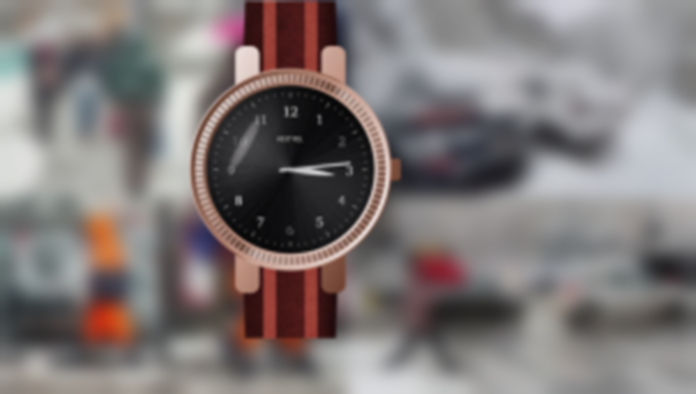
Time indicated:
3h14
